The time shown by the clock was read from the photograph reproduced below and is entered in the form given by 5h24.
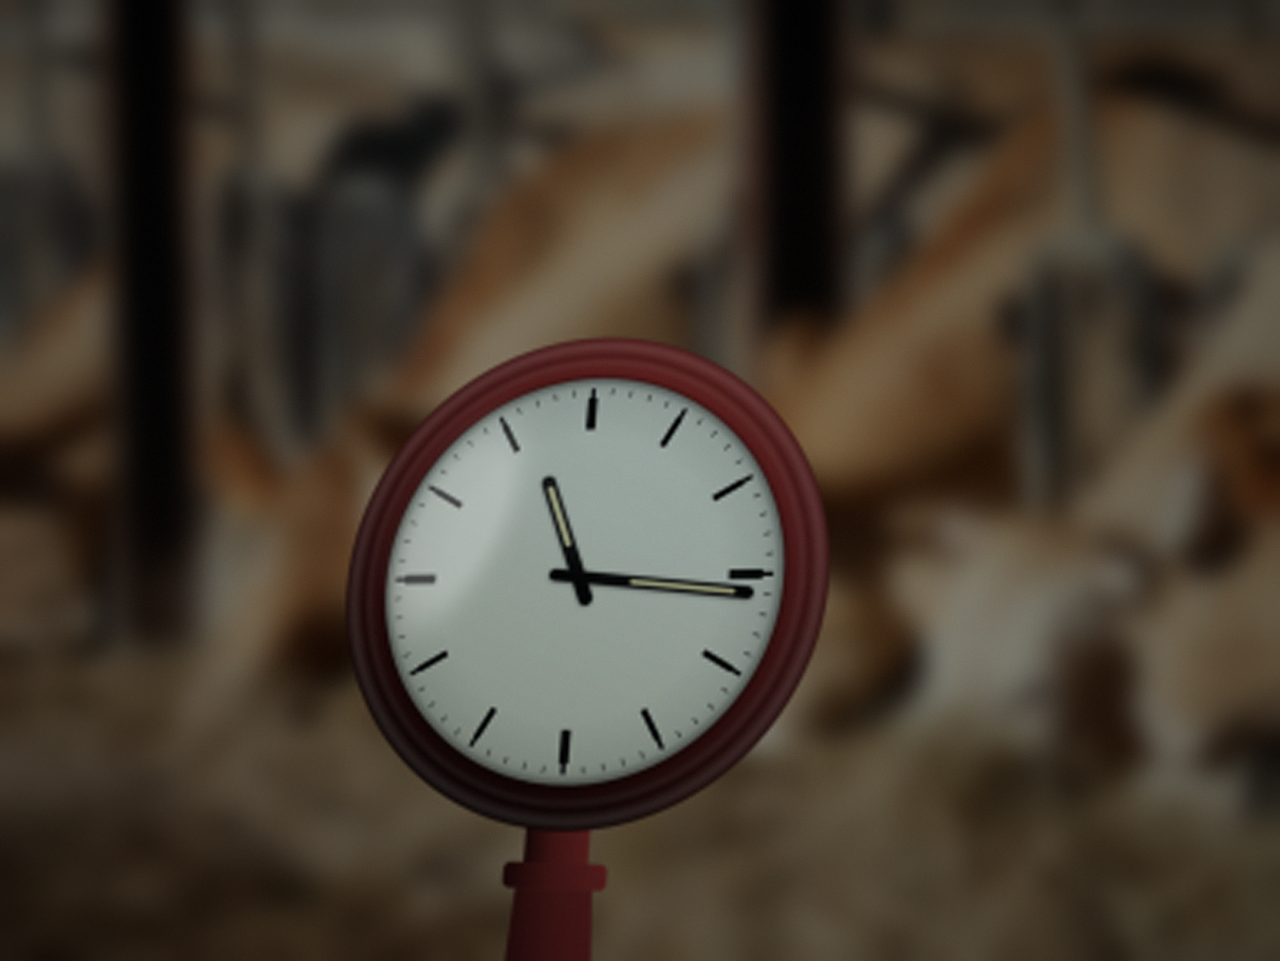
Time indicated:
11h16
